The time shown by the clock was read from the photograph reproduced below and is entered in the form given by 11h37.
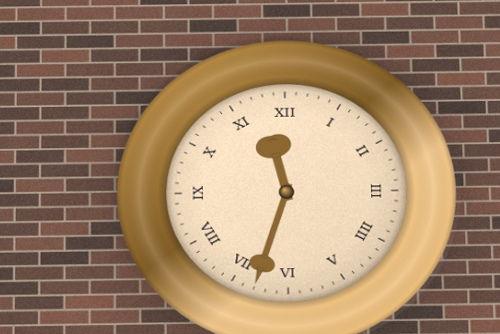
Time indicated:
11h33
